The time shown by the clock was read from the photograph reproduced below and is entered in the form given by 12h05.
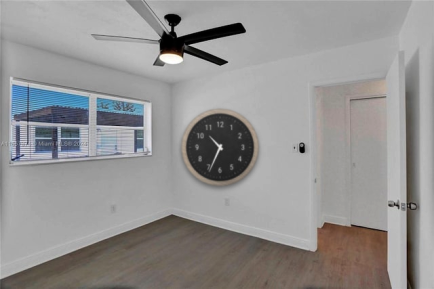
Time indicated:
10h34
